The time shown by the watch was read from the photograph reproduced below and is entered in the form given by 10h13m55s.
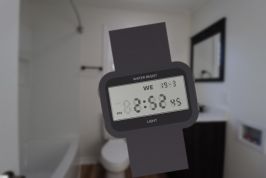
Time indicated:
2h52m45s
